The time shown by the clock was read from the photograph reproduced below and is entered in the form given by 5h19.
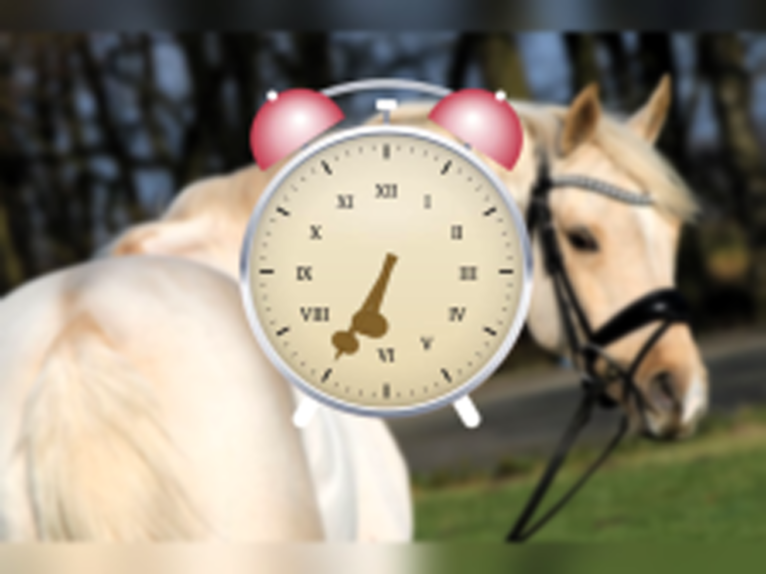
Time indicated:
6h35
